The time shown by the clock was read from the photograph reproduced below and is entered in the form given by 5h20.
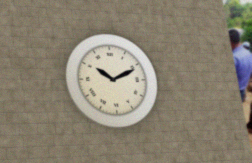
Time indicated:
10h11
